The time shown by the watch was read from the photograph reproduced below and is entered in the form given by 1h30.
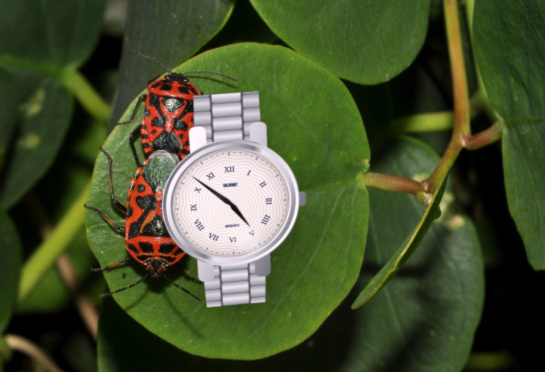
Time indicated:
4h52
